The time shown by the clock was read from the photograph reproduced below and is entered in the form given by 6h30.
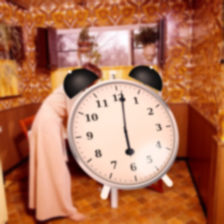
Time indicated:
6h01
